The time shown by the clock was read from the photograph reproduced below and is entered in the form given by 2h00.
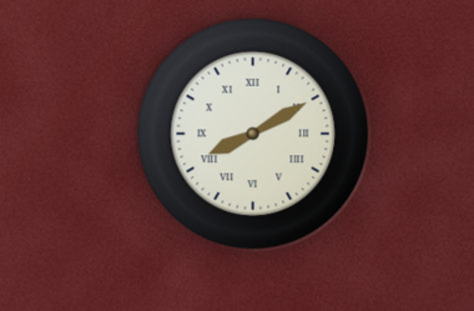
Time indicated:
8h10
